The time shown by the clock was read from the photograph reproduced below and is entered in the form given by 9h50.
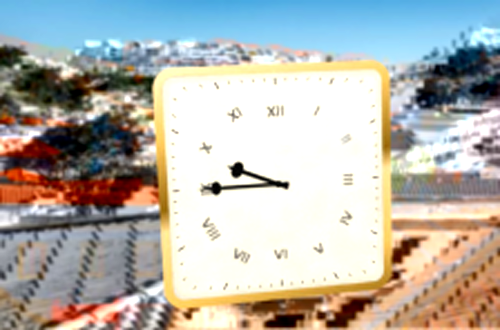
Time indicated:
9h45
